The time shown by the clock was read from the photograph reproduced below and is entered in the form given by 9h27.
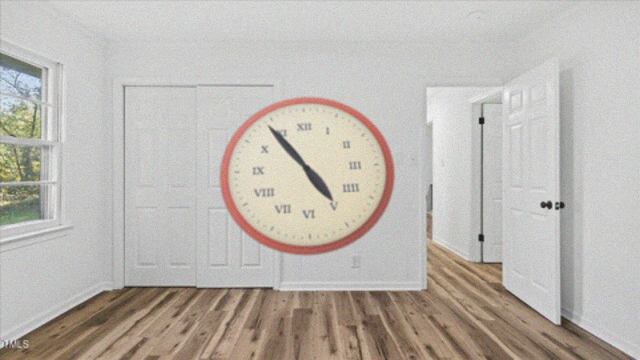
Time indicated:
4h54
